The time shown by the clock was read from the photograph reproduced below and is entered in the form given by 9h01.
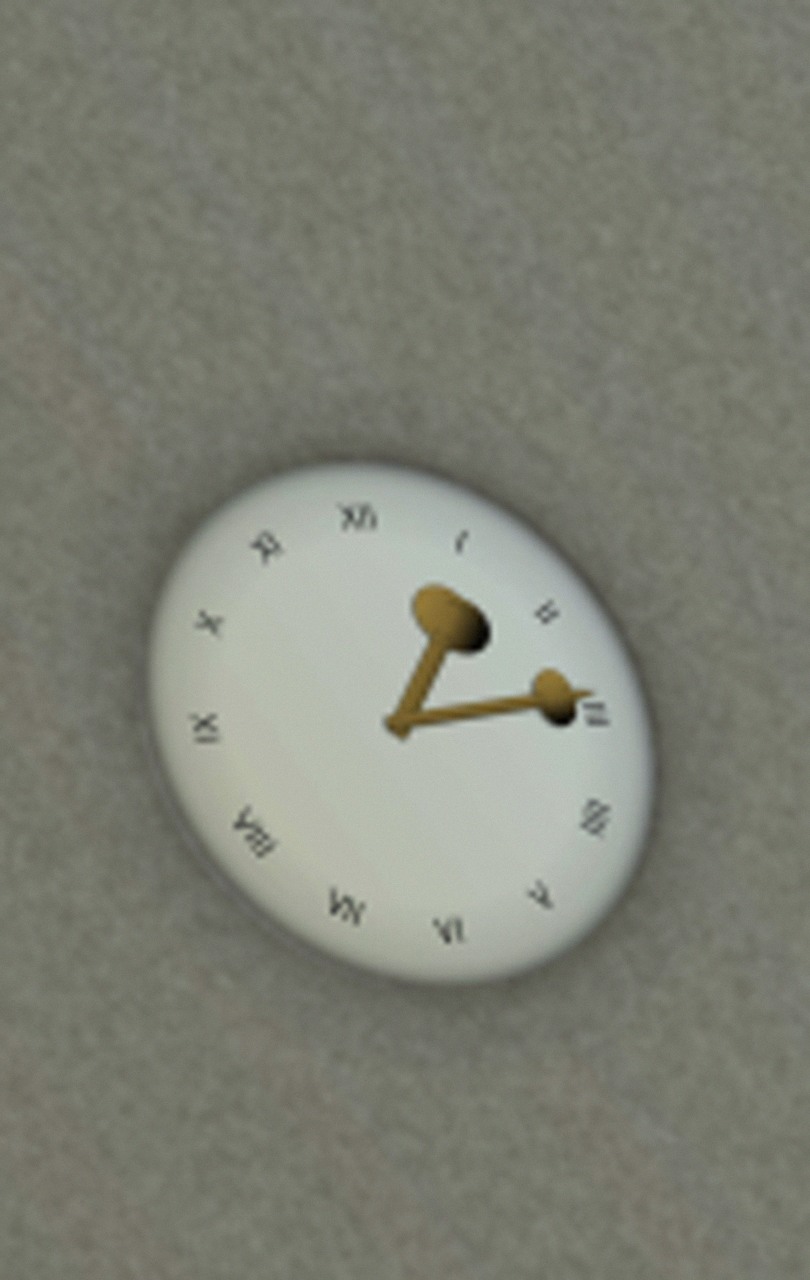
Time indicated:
1h14
